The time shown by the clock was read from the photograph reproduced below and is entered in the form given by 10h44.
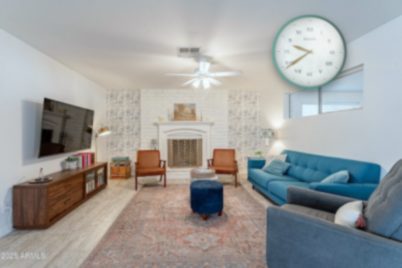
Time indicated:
9h39
